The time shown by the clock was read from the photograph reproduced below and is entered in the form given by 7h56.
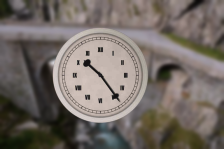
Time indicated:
10h24
